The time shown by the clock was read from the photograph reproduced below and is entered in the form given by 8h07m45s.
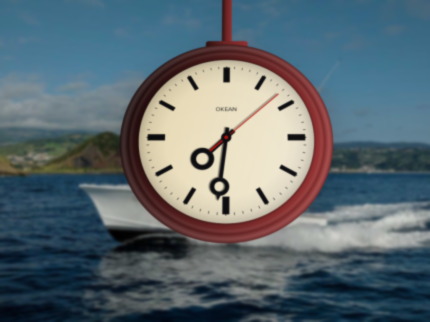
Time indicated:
7h31m08s
